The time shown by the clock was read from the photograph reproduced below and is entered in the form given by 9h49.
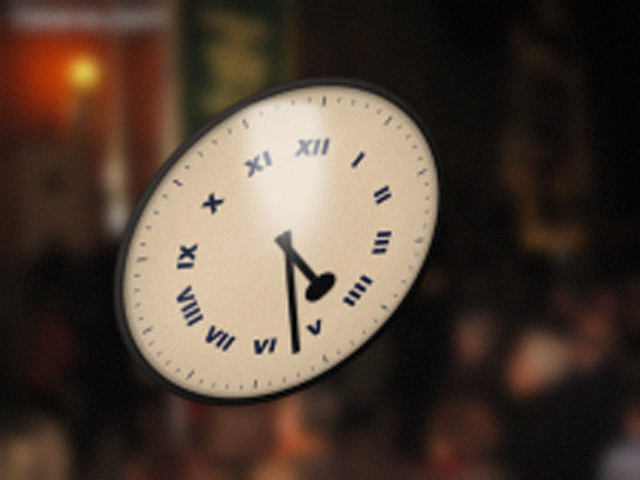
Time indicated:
4h27
